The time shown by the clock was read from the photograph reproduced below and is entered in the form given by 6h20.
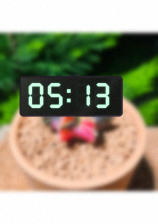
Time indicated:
5h13
